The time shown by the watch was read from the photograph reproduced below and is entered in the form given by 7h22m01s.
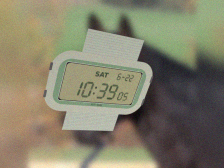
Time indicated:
10h39m05s
